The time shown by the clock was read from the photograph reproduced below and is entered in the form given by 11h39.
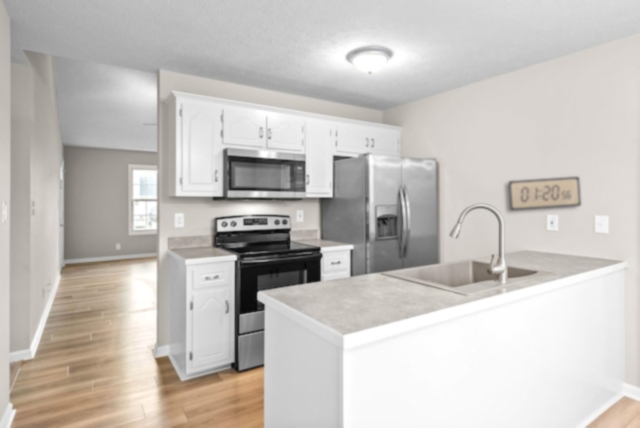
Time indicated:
1h20
